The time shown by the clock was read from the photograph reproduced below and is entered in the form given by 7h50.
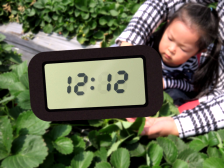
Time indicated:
12h12
